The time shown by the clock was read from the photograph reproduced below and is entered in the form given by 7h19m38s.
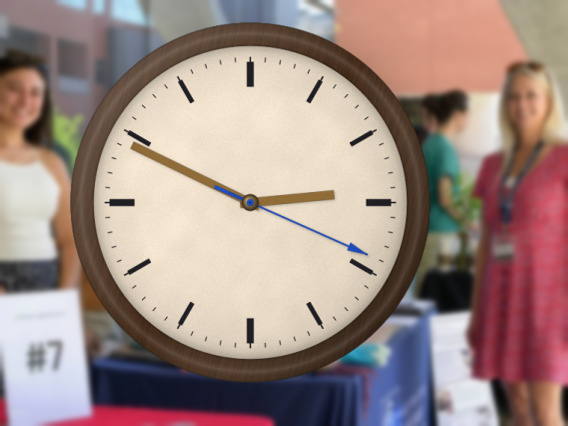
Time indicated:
2h49m19s
